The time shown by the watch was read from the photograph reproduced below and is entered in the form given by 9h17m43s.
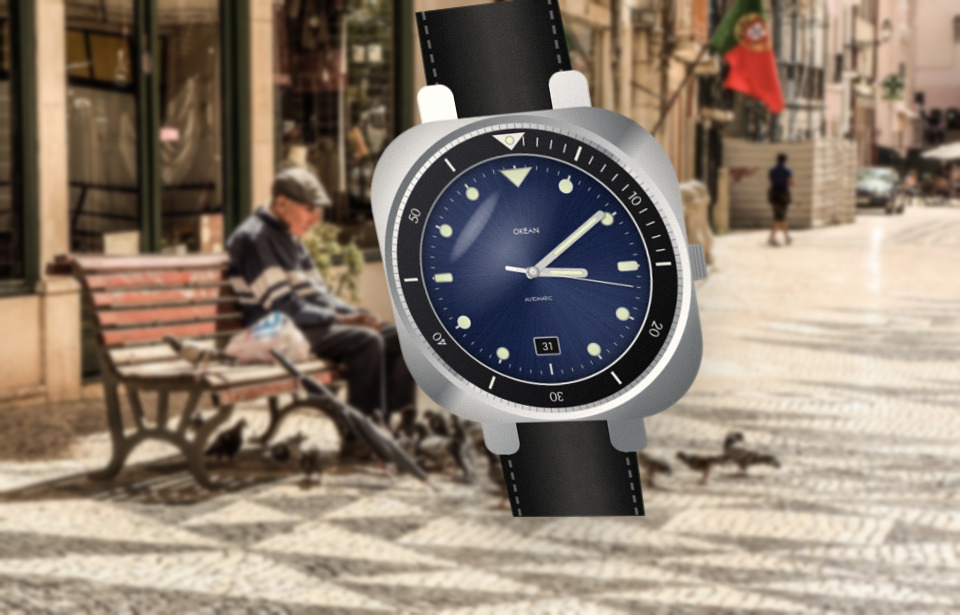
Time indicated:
3h09m17s
